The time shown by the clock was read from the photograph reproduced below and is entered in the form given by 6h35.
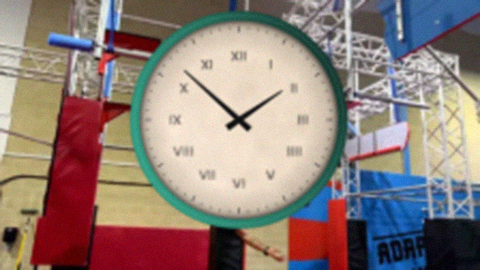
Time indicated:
1h52
